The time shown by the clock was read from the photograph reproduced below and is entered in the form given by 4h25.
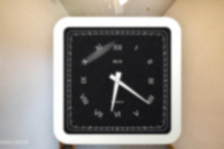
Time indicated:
6h21
